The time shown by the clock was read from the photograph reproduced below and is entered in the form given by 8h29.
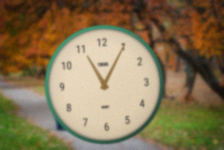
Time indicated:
11h05
